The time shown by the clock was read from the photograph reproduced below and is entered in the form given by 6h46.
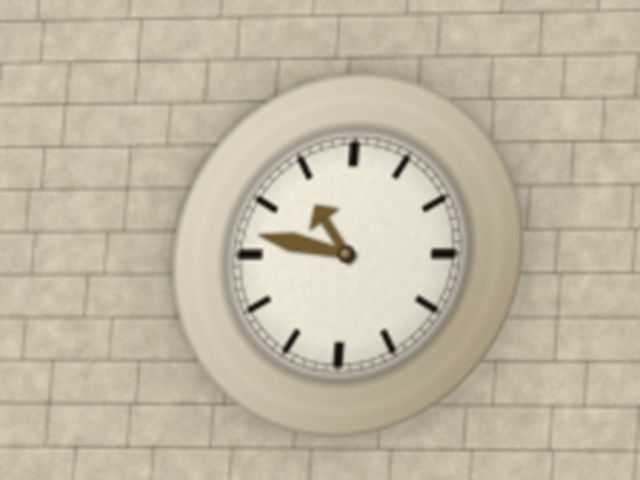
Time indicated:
10h47
